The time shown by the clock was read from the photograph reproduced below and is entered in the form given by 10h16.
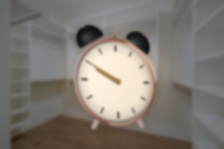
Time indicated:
9h50
